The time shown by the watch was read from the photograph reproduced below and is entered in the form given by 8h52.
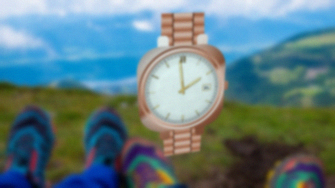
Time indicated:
1h59
